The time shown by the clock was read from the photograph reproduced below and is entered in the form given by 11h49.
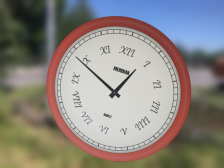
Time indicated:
12h49
